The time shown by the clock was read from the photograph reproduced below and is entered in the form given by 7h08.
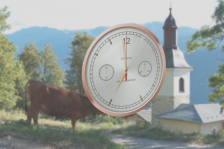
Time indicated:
6h59
